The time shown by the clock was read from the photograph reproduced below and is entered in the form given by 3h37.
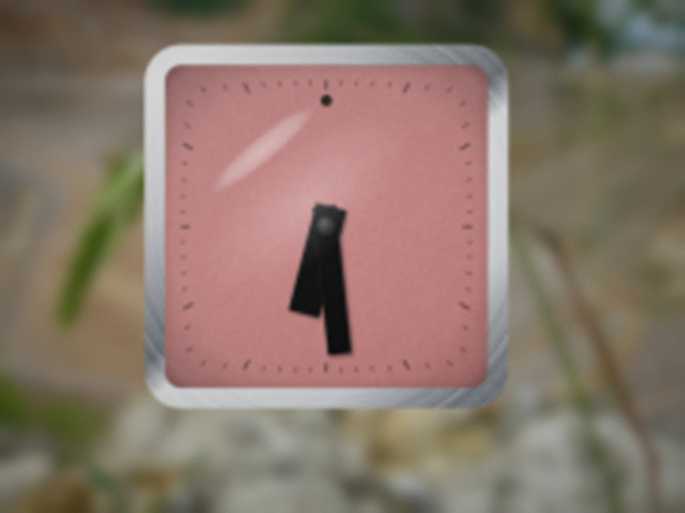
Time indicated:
6h29
